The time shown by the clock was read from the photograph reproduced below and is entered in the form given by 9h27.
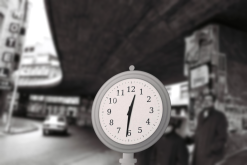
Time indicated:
12h31
